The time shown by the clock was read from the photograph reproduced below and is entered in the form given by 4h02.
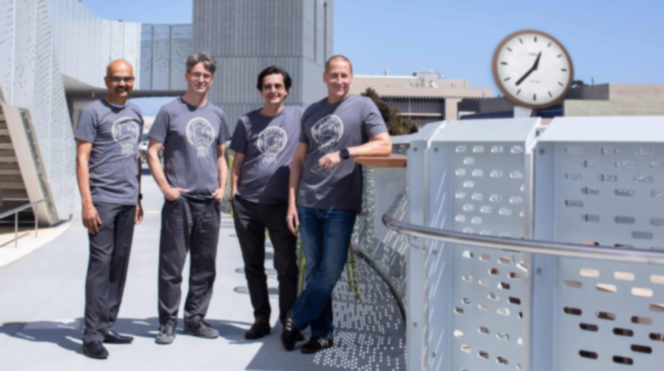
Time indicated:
12h37
